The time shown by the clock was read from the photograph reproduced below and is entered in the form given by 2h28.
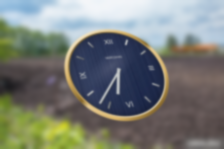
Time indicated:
6h37
